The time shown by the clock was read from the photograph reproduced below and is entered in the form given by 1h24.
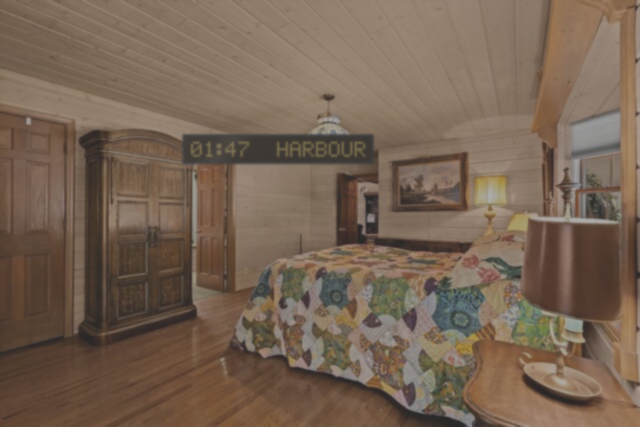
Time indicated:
1h47
